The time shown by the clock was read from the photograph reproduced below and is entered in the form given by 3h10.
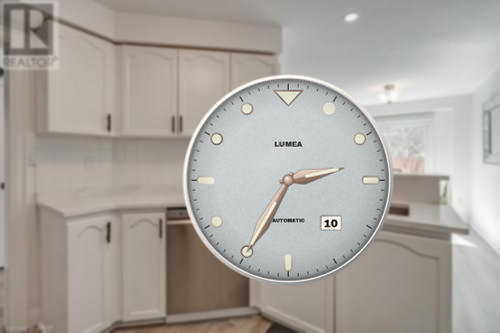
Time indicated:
2h35
